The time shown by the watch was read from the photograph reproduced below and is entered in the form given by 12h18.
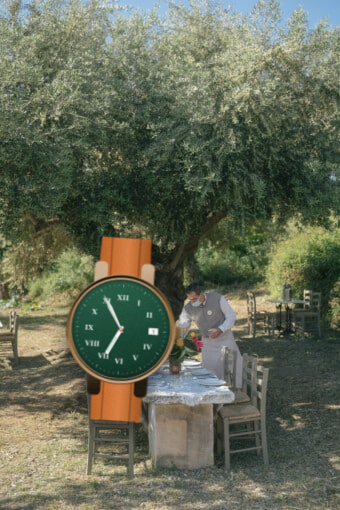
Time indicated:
6h55
